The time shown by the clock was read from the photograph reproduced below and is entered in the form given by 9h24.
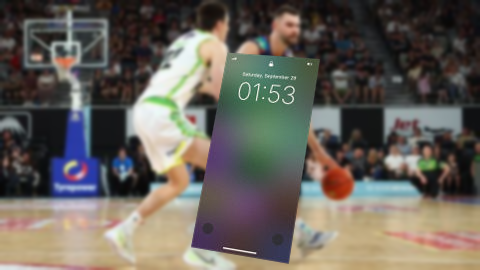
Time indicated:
1h53
